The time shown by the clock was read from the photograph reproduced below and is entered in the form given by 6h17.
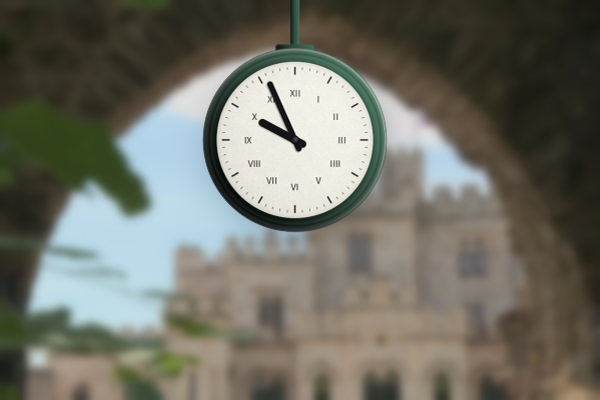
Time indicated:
9h56
